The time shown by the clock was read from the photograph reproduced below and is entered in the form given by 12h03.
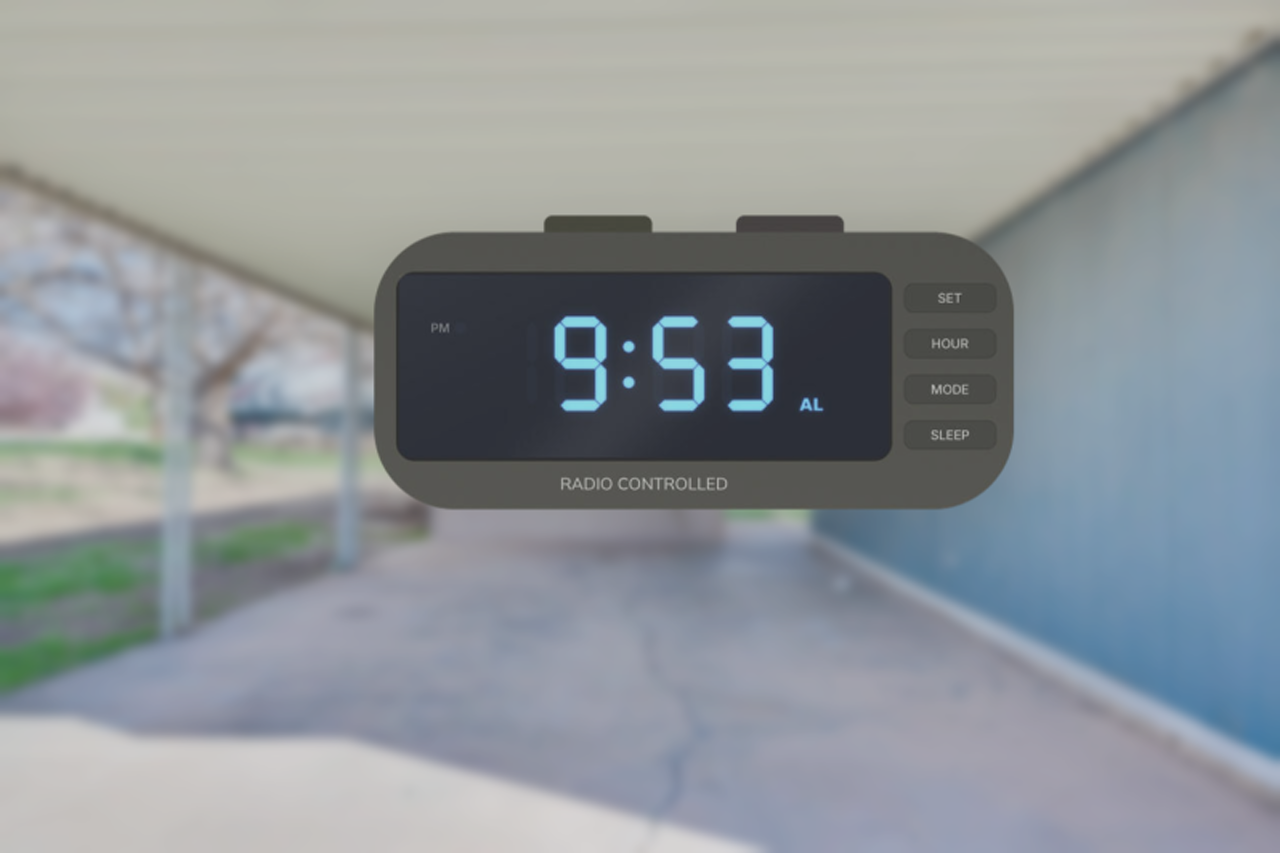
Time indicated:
9h53
